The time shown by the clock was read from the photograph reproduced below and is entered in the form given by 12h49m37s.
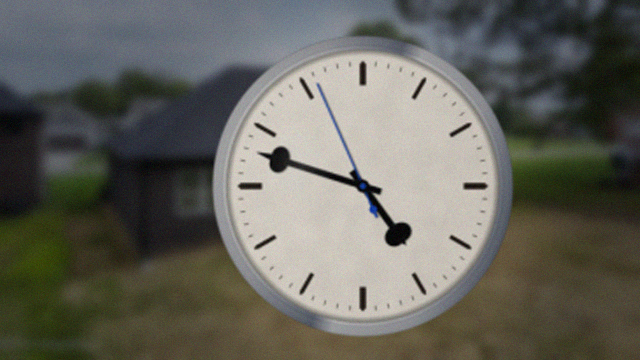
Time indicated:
4h47m56s
